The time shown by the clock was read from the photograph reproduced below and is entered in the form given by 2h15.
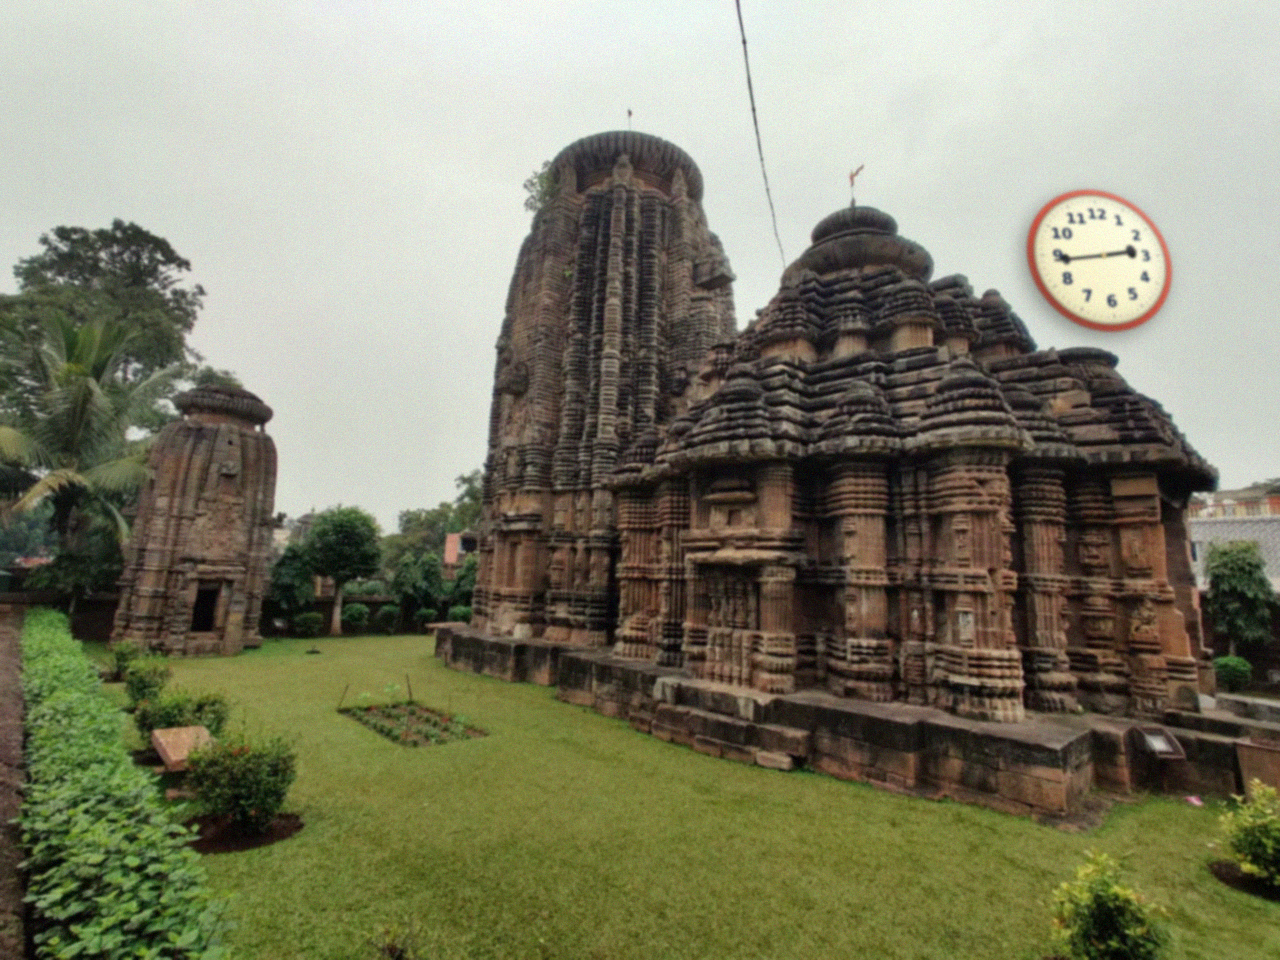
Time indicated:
2h44
